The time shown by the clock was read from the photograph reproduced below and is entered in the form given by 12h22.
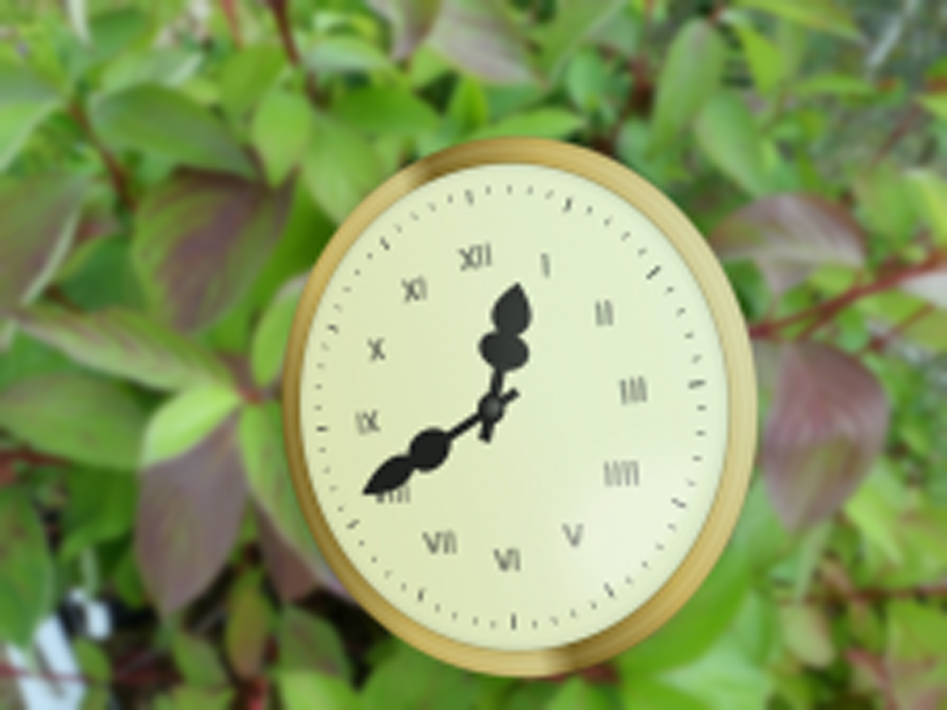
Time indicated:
12h41
